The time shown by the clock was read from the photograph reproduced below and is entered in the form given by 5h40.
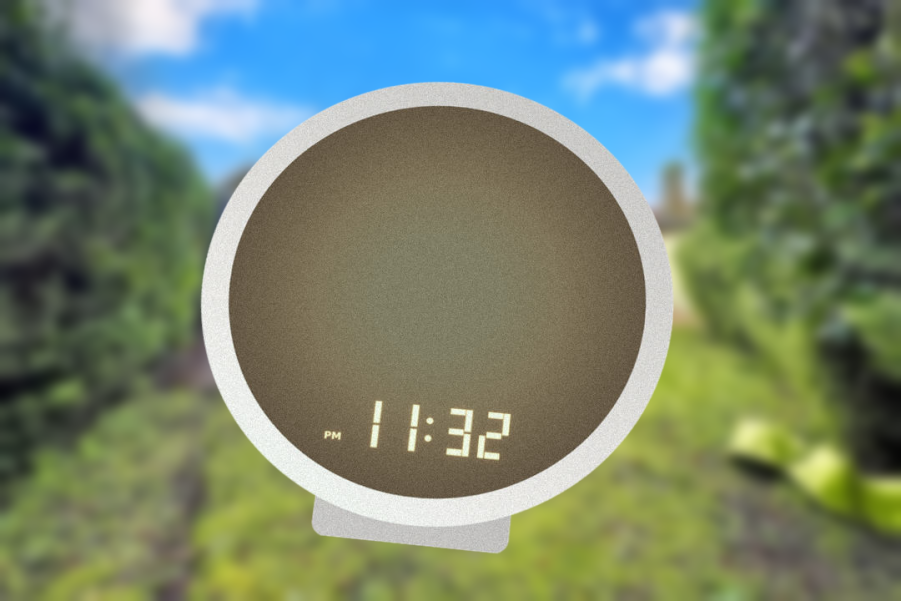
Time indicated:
11h32
